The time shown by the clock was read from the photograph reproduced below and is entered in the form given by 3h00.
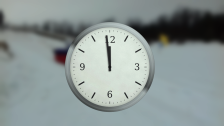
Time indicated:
11h59
